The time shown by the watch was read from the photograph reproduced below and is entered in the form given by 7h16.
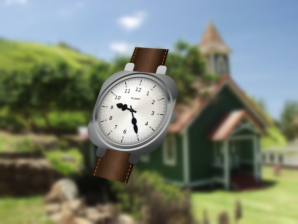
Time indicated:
9h25
